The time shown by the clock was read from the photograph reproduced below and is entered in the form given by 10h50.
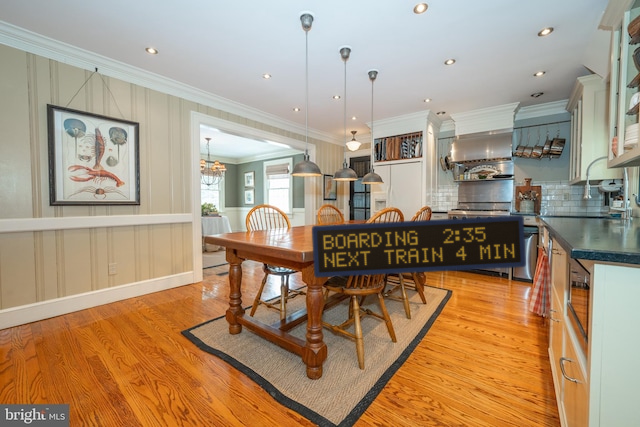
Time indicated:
2h35
